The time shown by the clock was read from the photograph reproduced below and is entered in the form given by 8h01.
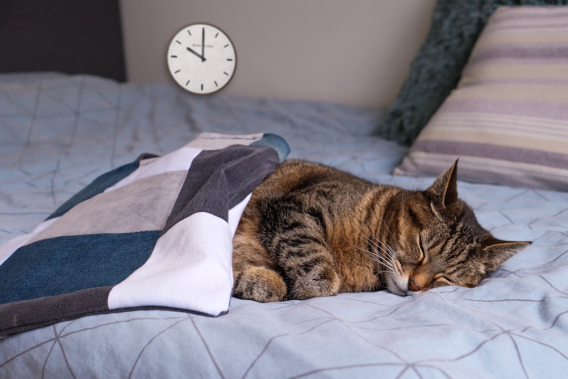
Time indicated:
10h00
